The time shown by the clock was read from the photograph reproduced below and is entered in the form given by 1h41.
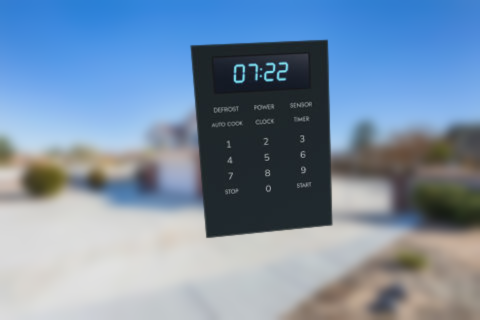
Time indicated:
7h22
